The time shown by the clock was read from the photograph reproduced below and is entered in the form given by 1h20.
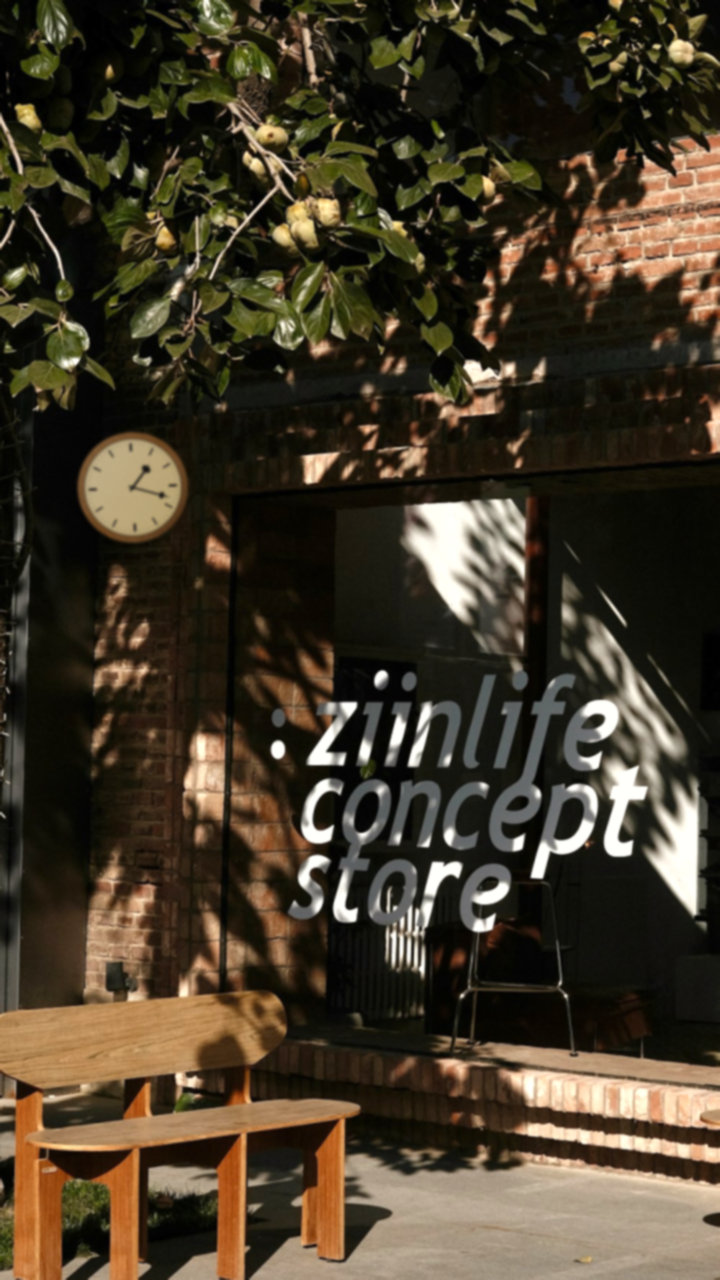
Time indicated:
1h18
